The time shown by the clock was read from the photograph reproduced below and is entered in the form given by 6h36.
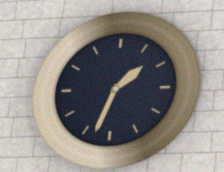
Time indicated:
1h33
